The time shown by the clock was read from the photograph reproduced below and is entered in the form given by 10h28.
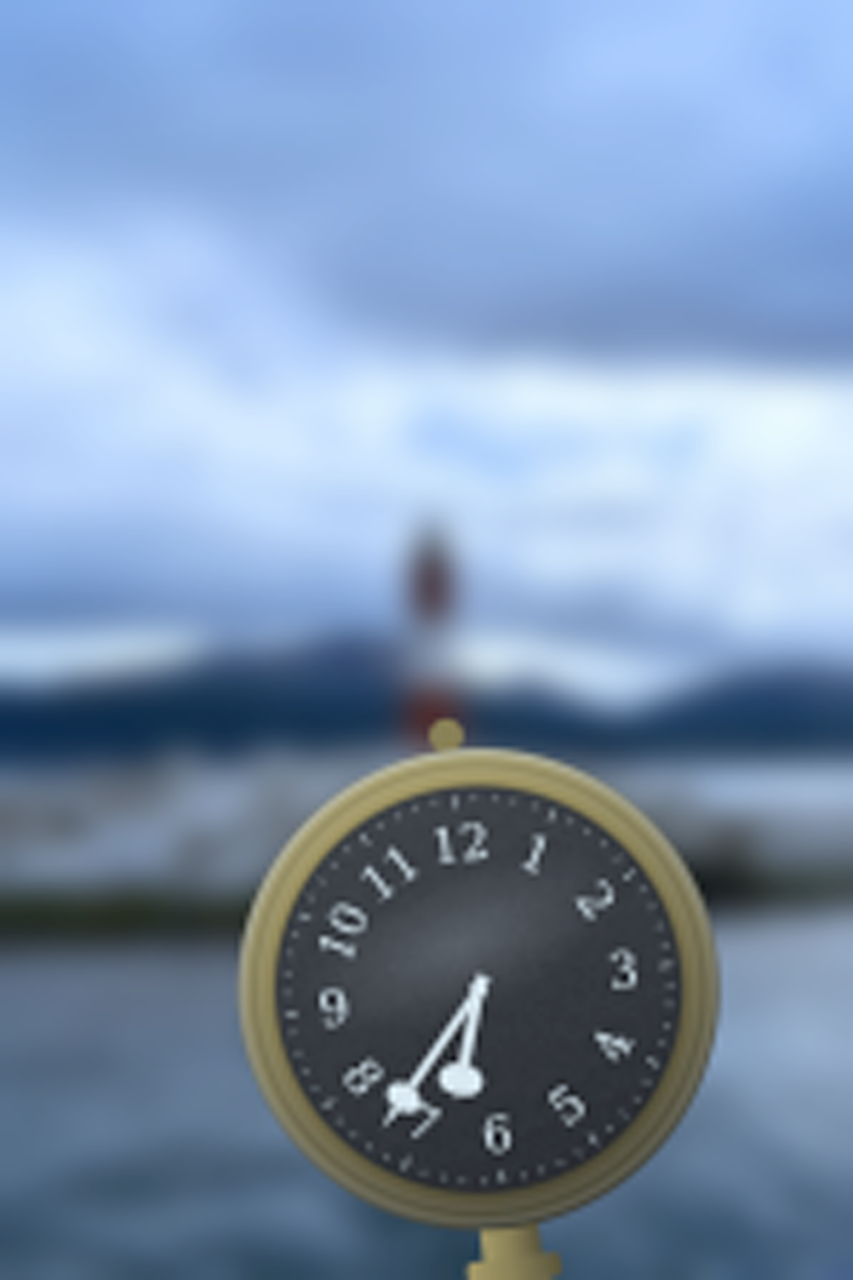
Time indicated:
6h37
